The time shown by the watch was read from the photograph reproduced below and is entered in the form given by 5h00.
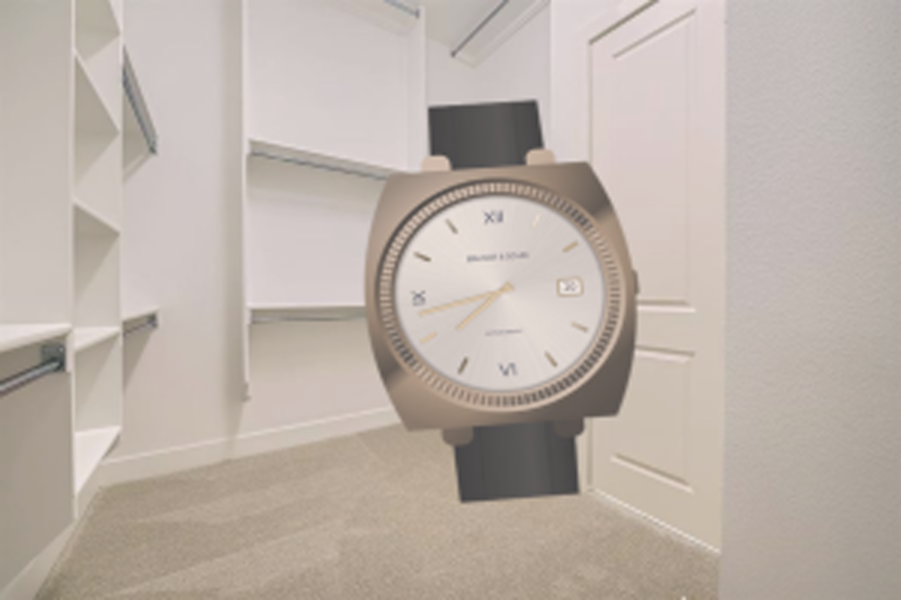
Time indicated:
7h43
